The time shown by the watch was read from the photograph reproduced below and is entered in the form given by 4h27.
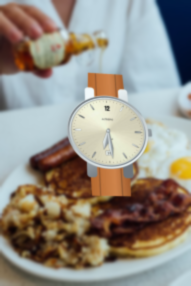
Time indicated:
6h29
